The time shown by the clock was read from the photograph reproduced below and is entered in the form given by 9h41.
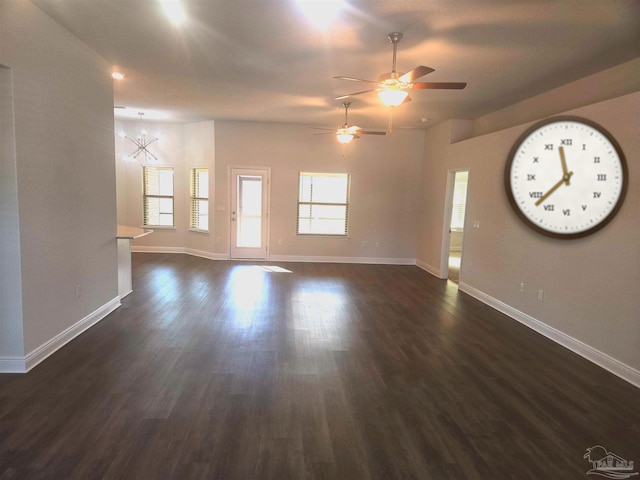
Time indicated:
11h38
